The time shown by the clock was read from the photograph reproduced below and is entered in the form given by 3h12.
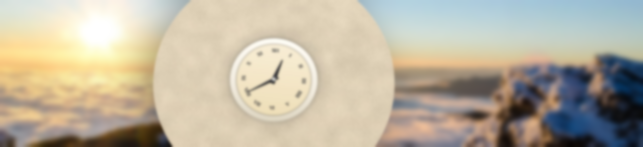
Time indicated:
12h40
